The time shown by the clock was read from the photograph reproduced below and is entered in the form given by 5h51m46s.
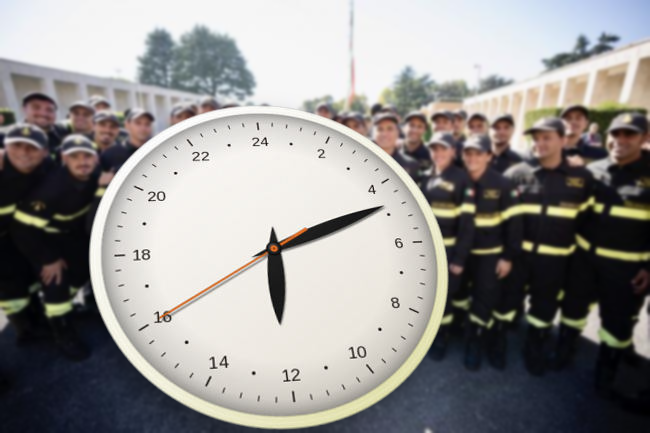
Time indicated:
12h11m40s
